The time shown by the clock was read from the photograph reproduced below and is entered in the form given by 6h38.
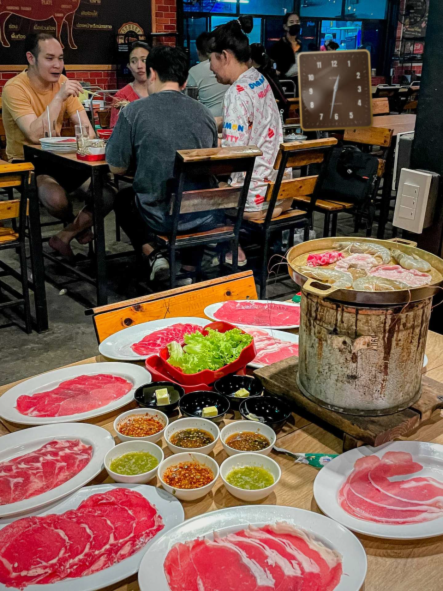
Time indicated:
12h32
